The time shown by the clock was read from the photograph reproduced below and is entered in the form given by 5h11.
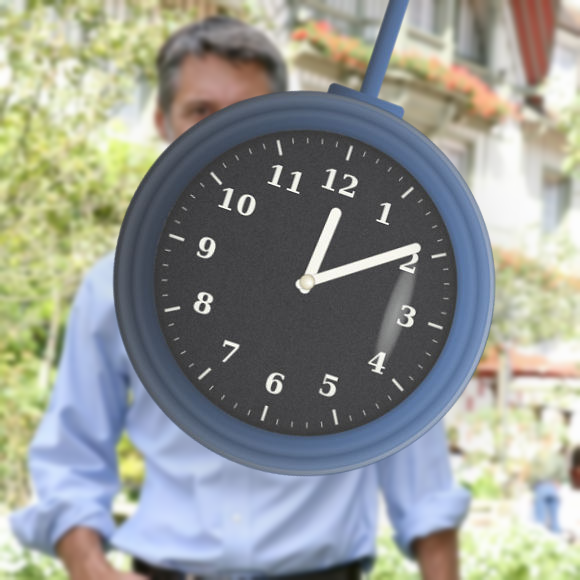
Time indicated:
12h09
